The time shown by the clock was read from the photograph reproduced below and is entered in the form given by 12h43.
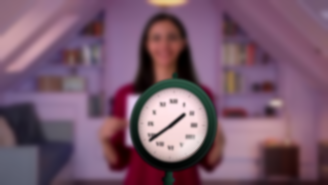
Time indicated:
1h39
